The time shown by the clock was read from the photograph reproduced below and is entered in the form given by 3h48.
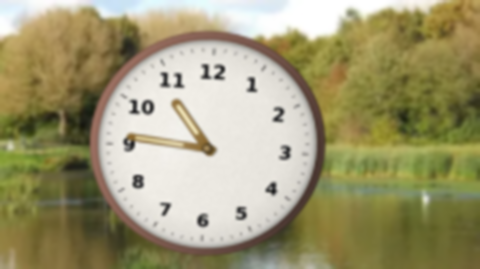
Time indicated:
10h46
